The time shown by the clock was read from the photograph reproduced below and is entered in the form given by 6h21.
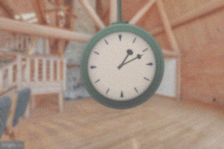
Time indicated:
1h11
